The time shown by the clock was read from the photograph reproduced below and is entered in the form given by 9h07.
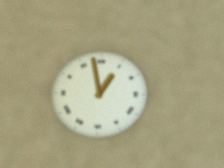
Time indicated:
12h58
